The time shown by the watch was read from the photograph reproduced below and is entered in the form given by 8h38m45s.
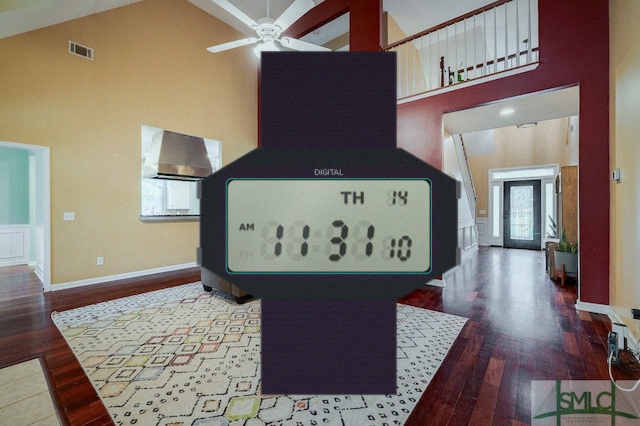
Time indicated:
11h31m10s
